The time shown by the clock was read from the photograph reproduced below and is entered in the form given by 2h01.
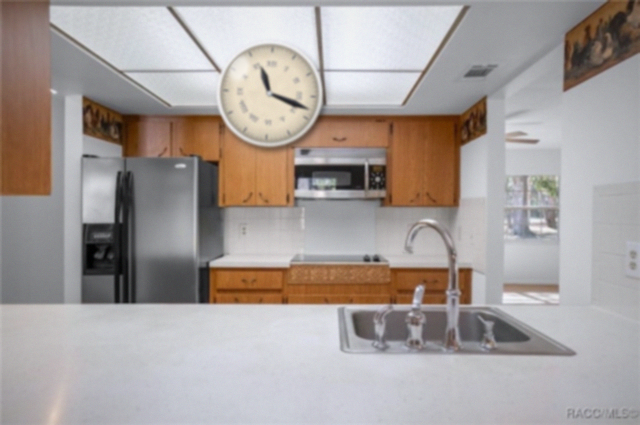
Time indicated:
11h18
